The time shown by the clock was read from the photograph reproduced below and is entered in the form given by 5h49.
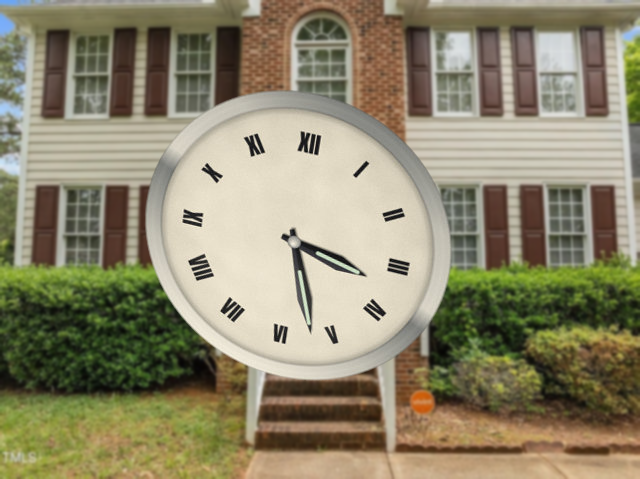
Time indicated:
3h27
